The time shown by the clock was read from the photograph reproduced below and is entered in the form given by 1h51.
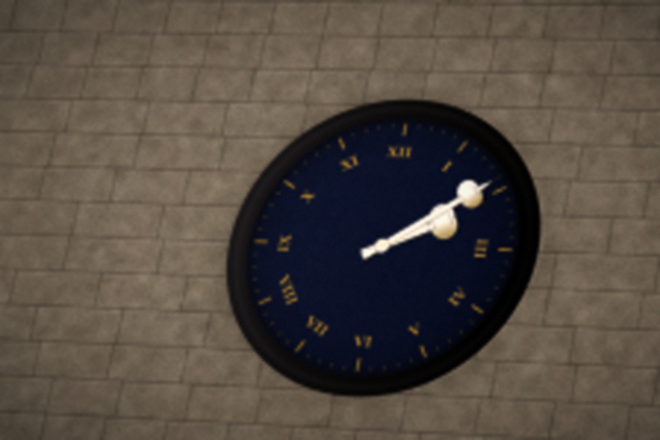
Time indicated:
2h09
